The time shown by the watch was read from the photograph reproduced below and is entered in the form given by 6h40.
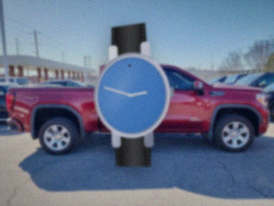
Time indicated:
2h48
